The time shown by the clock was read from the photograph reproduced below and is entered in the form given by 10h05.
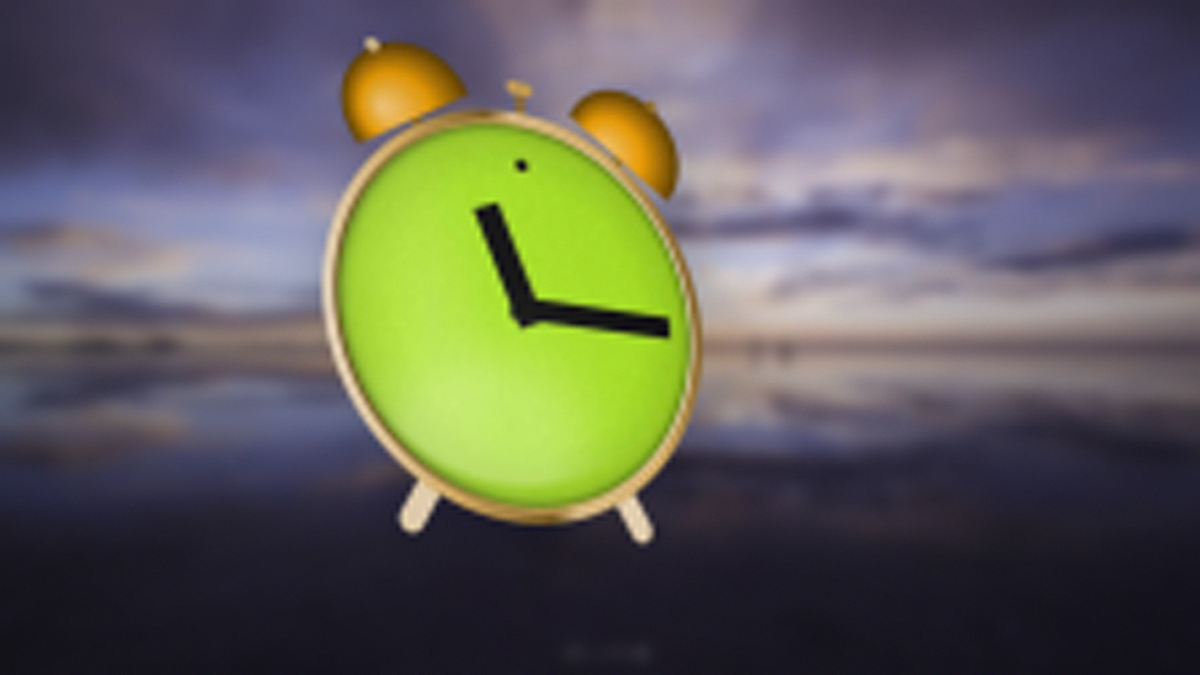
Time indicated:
11h15
